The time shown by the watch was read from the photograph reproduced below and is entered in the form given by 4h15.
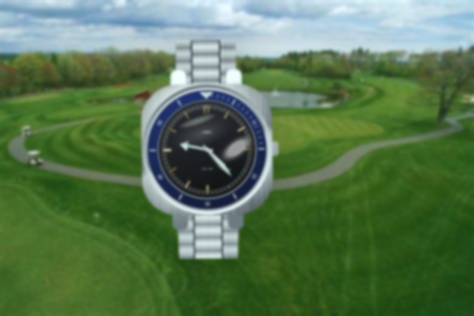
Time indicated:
9h23
